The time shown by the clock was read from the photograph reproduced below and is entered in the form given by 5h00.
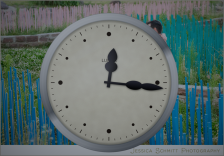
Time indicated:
12h16
